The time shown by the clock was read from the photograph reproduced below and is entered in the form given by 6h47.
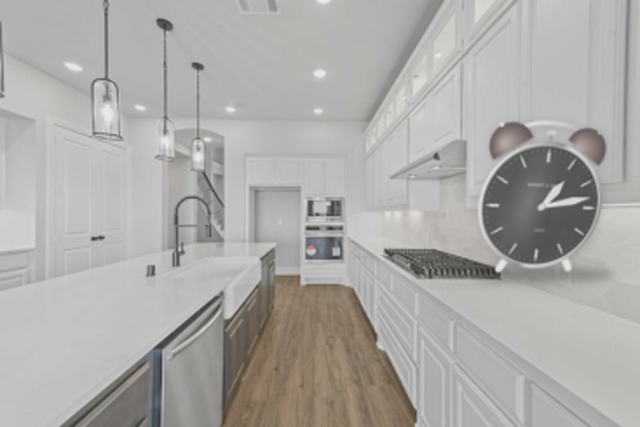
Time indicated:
1h13
